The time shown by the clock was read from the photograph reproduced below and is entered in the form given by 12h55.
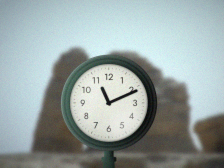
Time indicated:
11h11
